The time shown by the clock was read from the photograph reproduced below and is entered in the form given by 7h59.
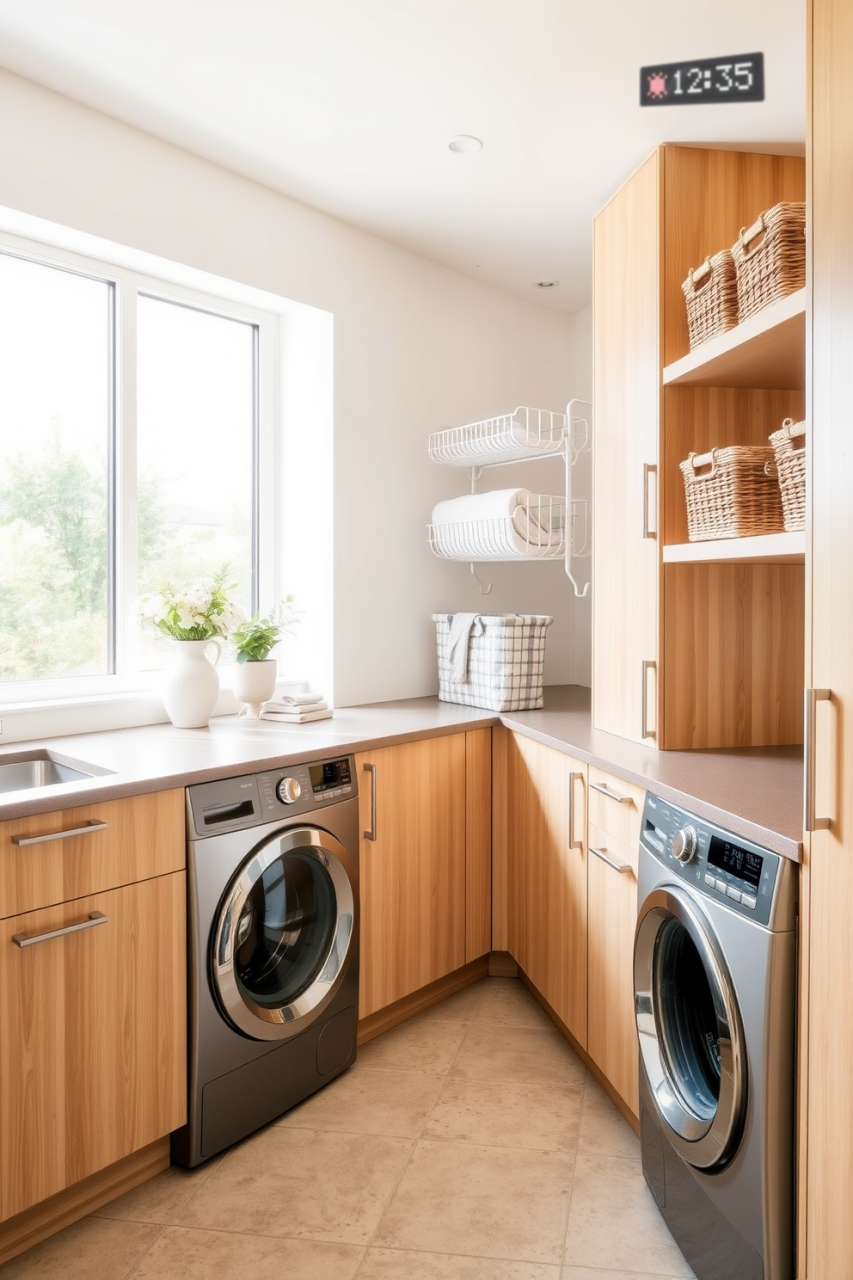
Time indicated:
12h35
